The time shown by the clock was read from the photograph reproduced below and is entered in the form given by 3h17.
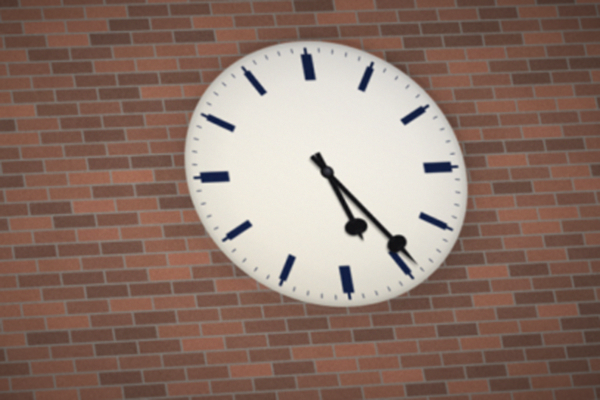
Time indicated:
5h24
